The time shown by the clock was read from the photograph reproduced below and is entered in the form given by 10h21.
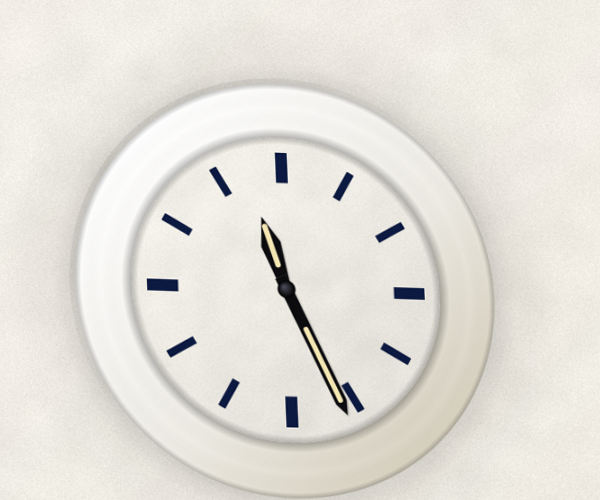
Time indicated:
11h26
